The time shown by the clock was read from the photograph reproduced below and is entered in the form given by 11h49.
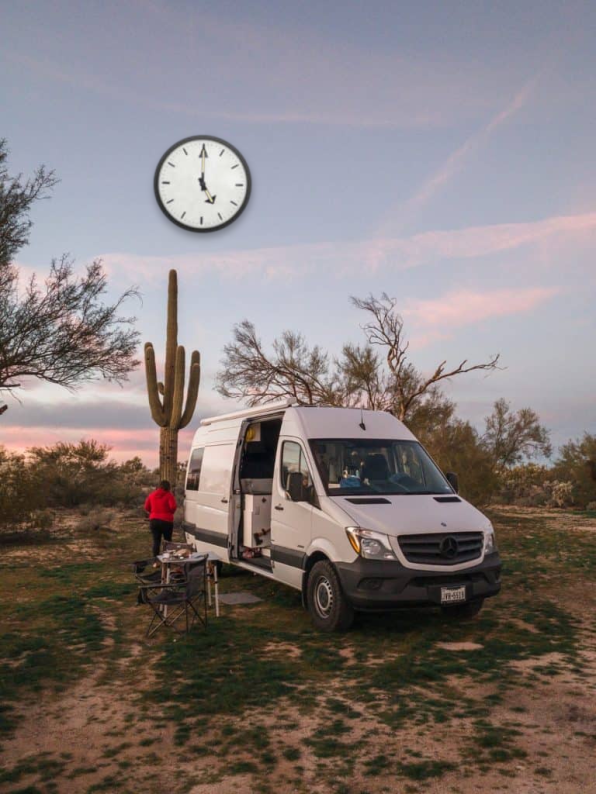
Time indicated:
5h00
